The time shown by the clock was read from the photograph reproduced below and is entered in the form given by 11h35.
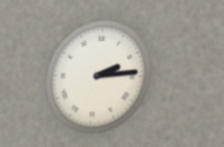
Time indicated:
2h14
